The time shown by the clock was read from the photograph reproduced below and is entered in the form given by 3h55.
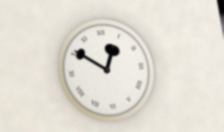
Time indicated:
12h51
